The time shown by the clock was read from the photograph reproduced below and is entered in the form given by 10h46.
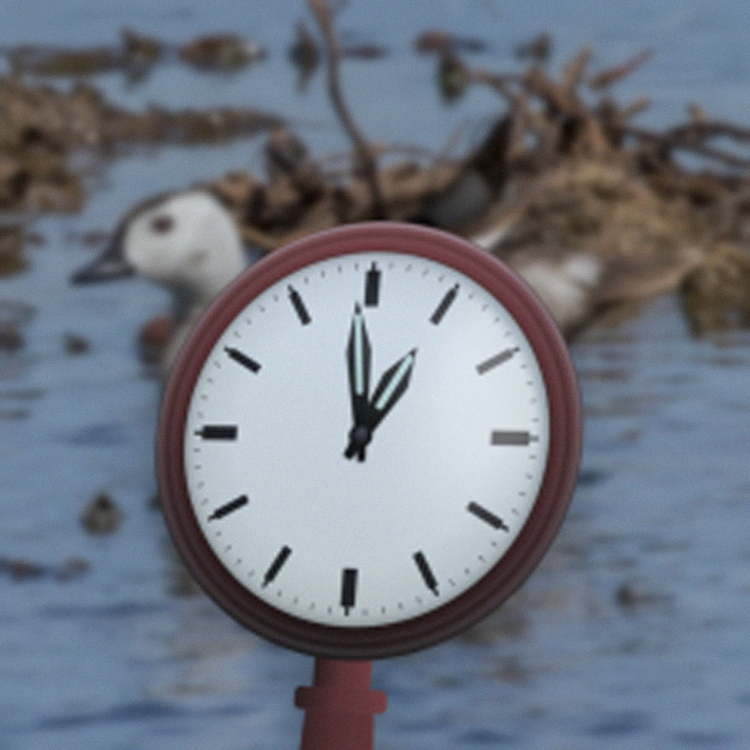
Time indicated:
12h59
